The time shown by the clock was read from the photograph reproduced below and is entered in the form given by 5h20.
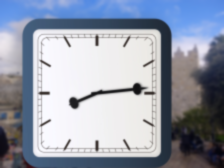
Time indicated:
8h14
